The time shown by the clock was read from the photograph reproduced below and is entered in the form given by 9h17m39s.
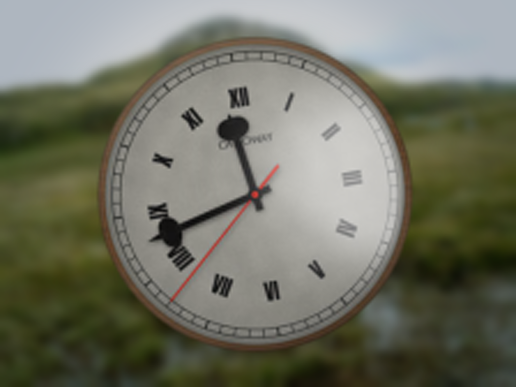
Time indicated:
11h42m38s
